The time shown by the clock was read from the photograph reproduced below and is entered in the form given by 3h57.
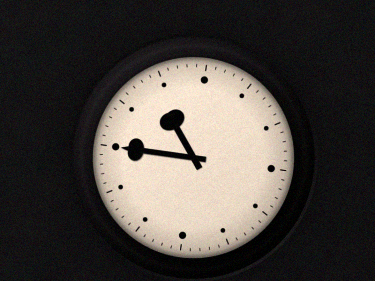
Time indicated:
10h45
